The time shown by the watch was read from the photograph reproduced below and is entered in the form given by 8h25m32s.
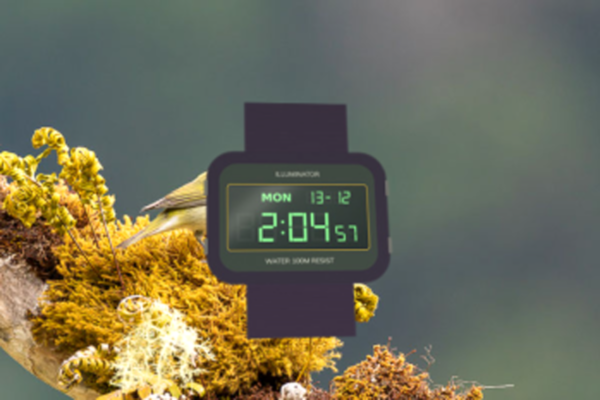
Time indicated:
2h04m57s
